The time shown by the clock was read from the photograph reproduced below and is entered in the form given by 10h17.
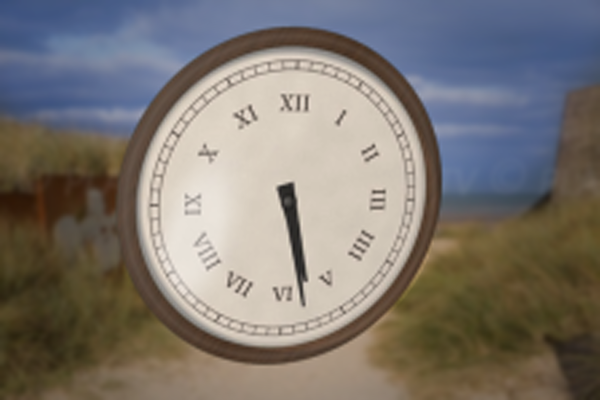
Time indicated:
5h28
